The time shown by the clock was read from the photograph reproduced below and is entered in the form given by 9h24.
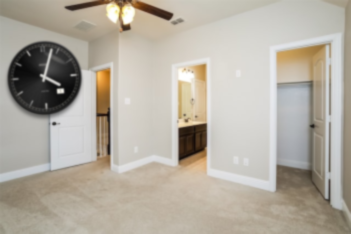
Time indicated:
4h03
